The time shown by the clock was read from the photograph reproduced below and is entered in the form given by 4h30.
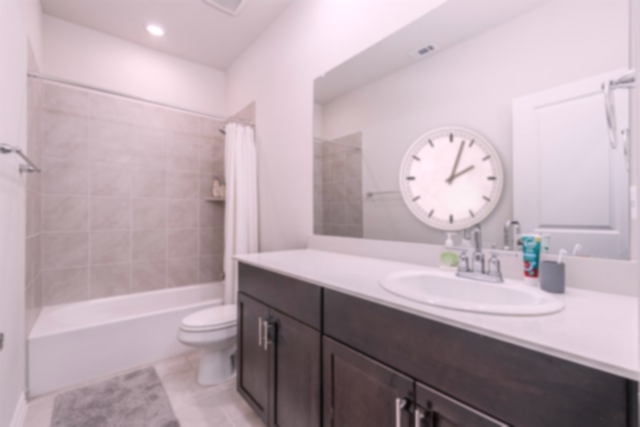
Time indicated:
2h03
